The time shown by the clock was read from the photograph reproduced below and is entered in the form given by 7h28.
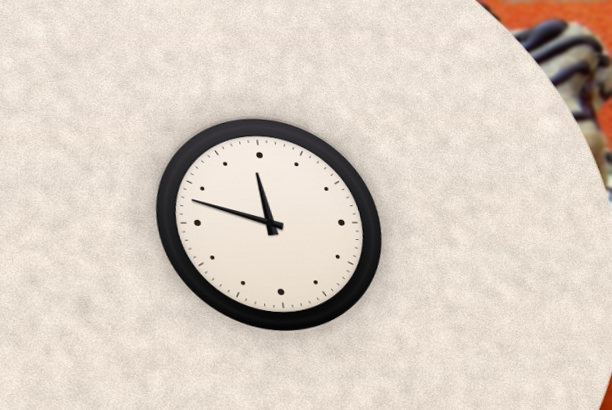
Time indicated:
11h48
